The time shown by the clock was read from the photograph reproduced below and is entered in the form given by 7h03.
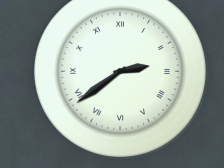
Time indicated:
2h39
